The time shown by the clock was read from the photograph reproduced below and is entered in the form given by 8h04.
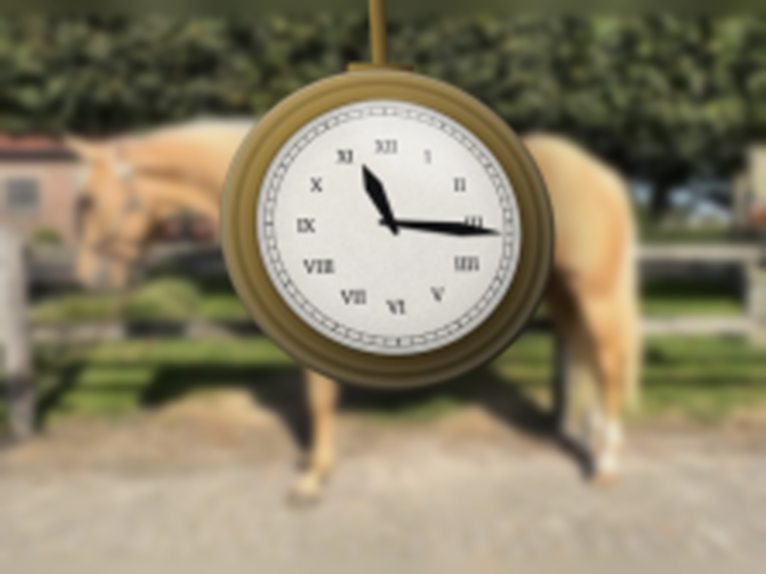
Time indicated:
11h16
